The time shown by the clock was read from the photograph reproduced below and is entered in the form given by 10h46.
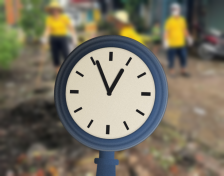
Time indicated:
12h56
